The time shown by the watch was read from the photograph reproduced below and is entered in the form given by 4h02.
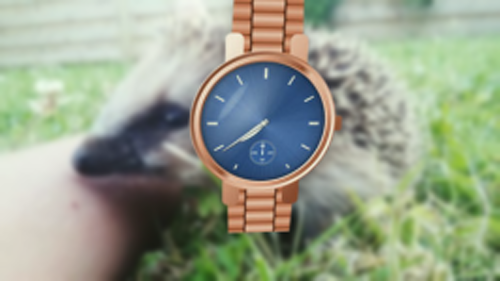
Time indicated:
7h39
